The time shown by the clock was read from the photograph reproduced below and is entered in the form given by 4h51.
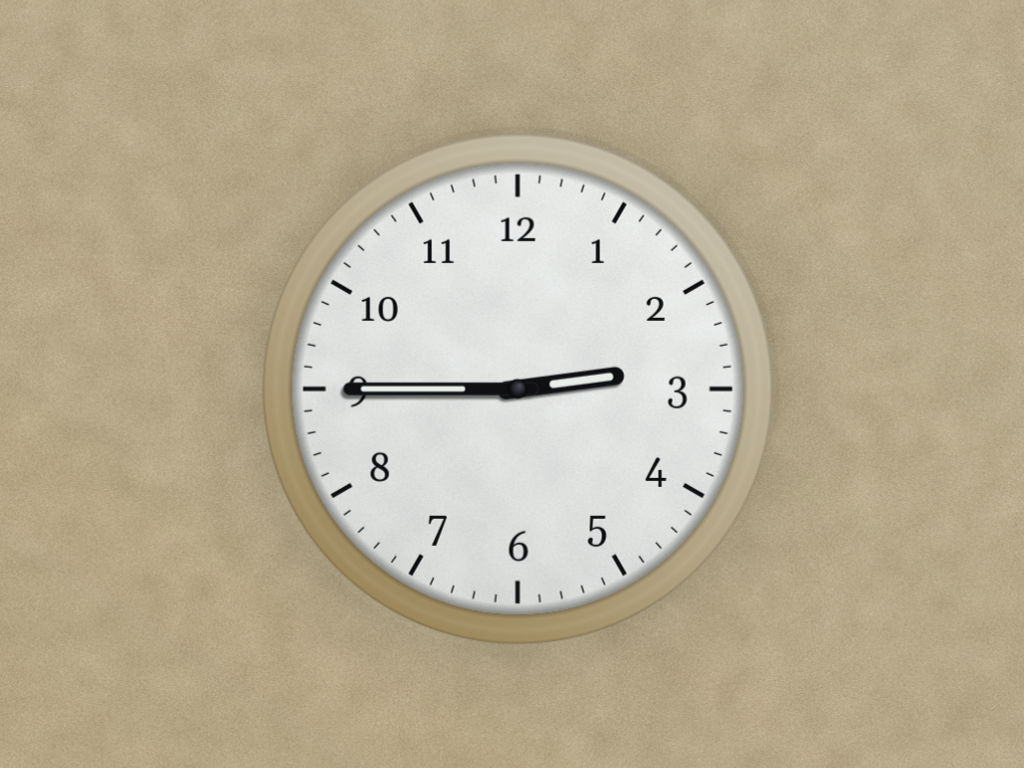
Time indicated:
2h45
